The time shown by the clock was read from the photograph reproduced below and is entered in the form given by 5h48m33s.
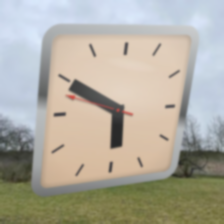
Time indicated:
5h49m48s
